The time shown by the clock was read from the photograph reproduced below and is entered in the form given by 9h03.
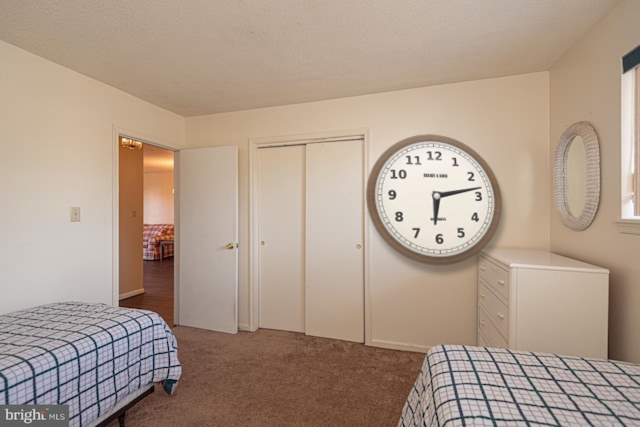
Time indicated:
6h13
